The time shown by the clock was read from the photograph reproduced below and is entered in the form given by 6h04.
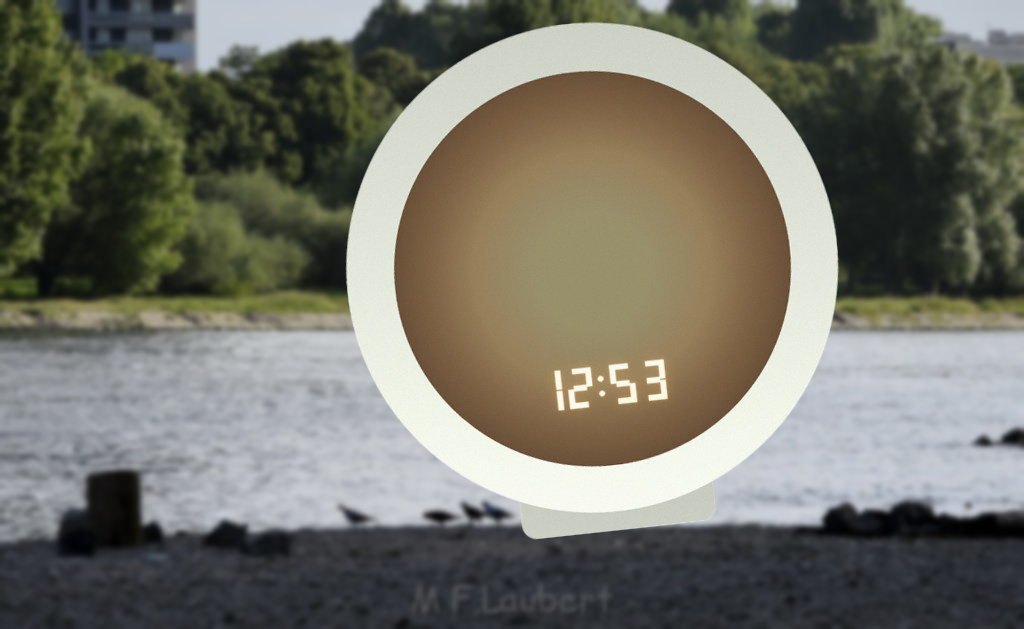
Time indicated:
12h53
